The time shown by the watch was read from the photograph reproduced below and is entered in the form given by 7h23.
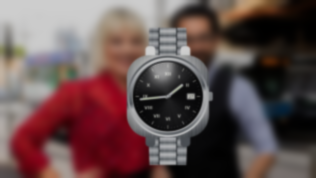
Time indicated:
1h44
